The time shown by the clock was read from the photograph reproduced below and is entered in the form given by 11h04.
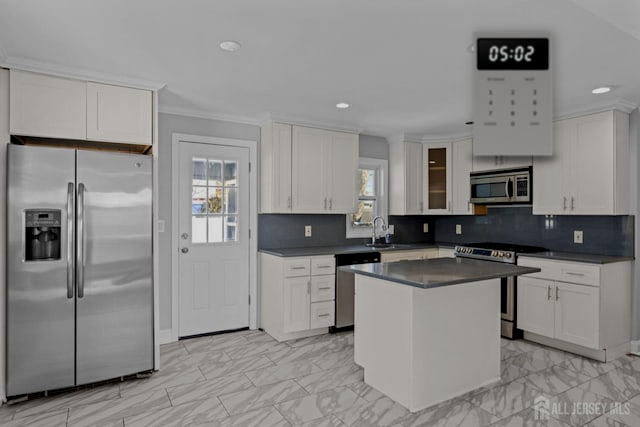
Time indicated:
5h02
